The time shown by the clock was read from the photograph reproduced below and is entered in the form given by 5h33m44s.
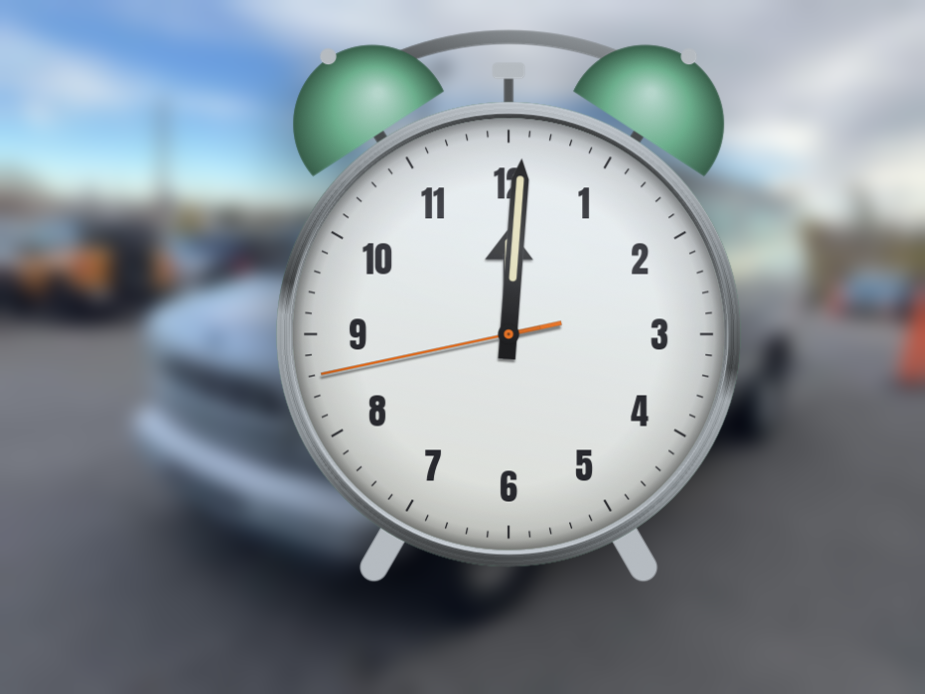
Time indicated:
12h00m43s
